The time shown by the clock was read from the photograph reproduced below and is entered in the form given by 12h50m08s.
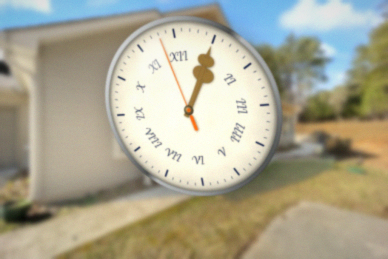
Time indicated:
1h04m58s
